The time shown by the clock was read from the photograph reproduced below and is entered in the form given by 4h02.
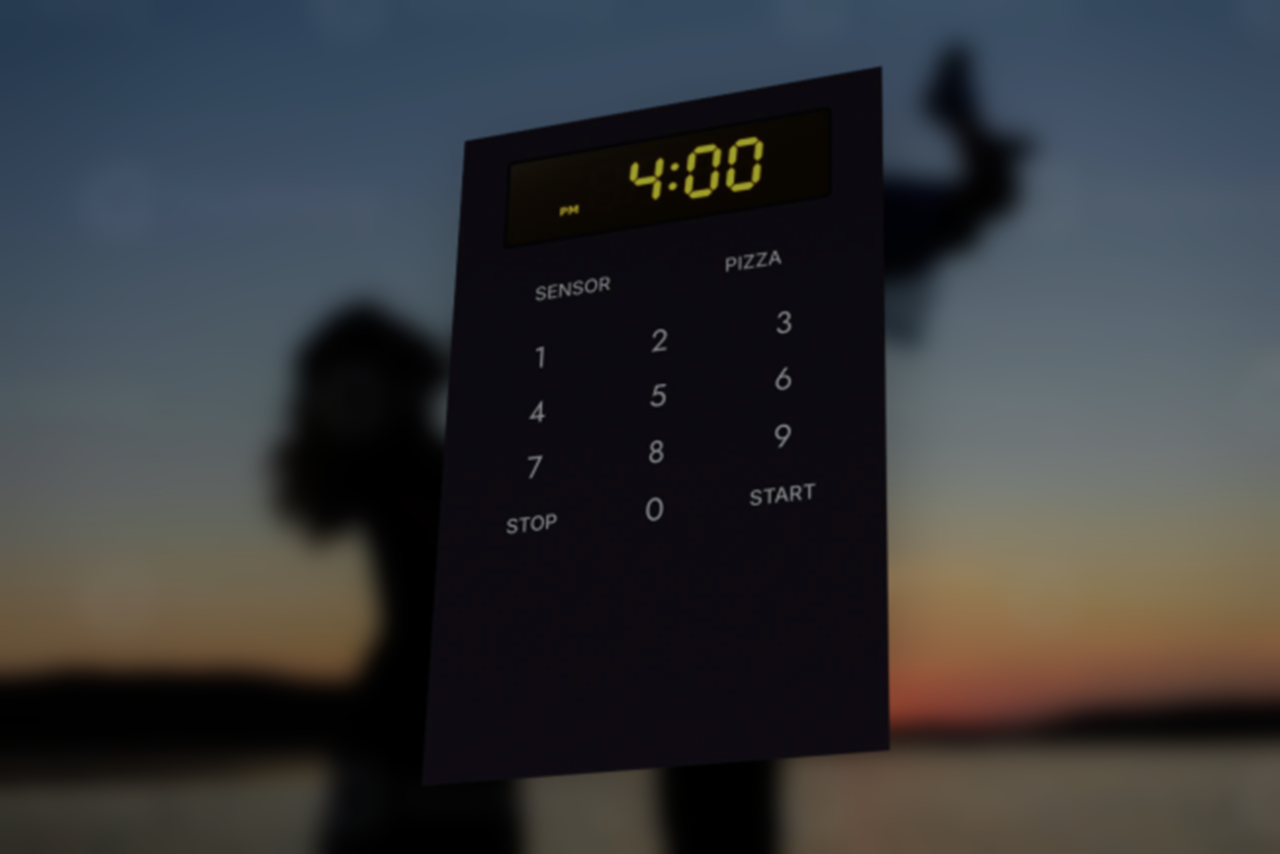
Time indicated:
4h00
